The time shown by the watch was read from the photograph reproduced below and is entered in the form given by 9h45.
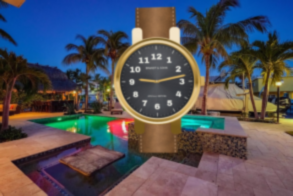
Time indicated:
9h13
